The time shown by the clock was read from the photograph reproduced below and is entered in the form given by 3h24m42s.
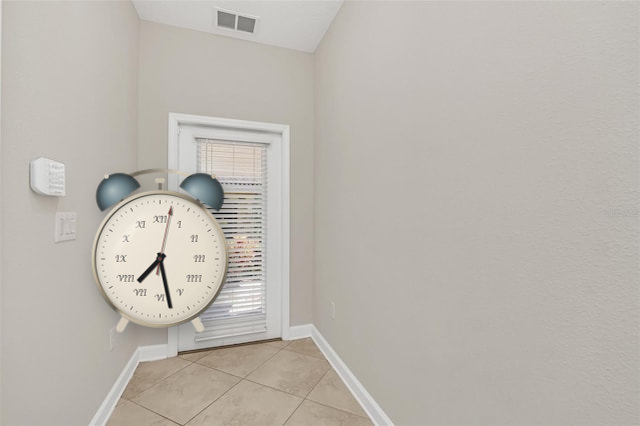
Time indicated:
7h28m02s
